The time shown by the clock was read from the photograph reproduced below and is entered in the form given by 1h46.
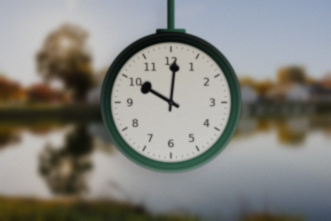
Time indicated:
10h01
